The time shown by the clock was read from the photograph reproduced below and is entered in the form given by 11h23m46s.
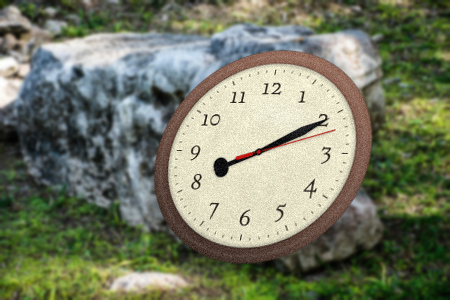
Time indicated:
8h10m12s
